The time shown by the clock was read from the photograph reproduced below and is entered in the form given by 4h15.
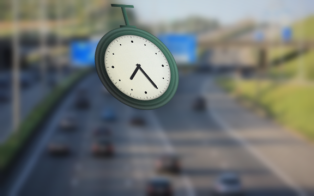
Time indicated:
7h25
